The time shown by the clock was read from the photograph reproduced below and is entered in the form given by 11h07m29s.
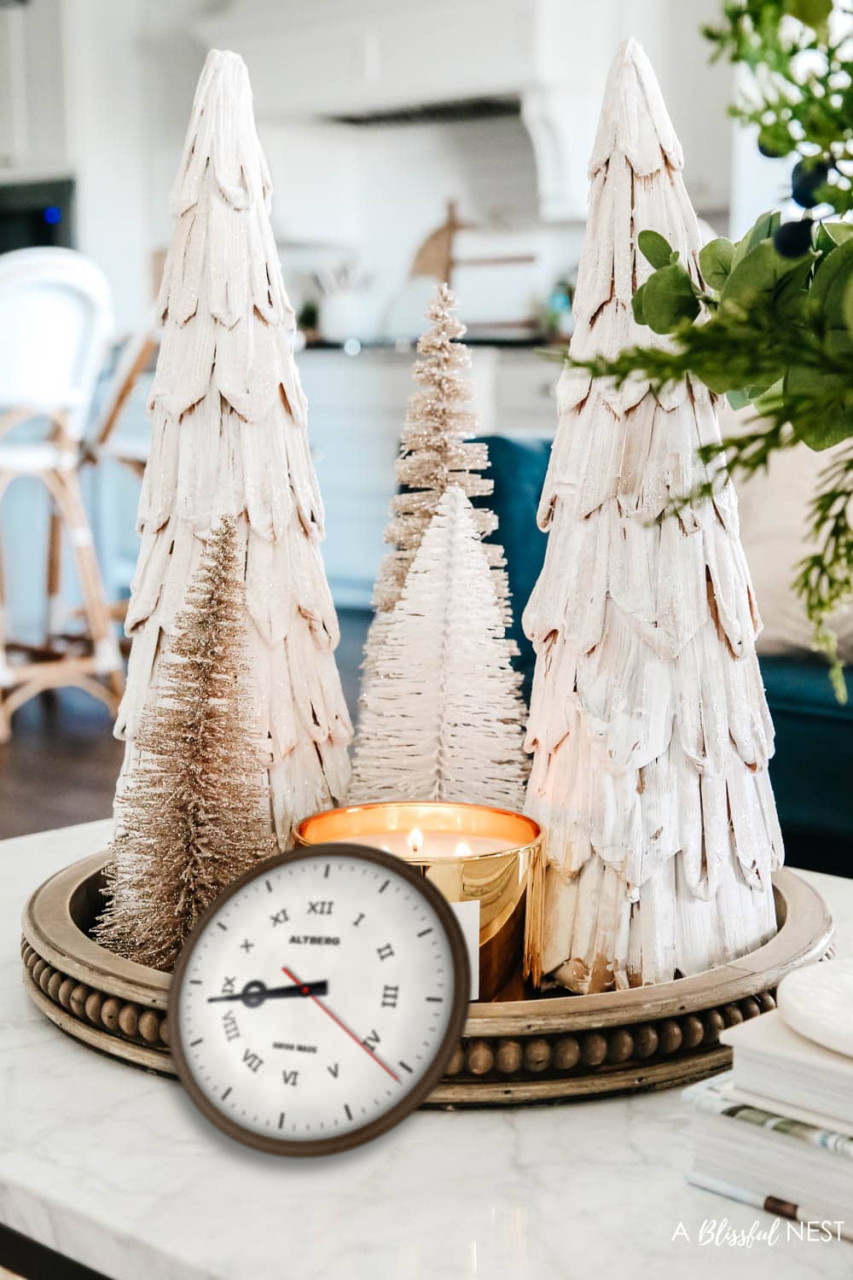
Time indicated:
8h43m21s
